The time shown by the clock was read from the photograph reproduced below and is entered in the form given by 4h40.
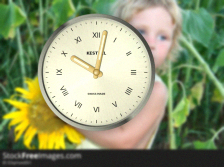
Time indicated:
10h02
